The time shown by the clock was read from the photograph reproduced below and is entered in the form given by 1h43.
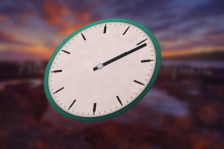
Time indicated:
2h11
